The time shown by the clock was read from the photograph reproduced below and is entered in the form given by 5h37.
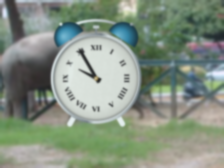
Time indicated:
9h55
